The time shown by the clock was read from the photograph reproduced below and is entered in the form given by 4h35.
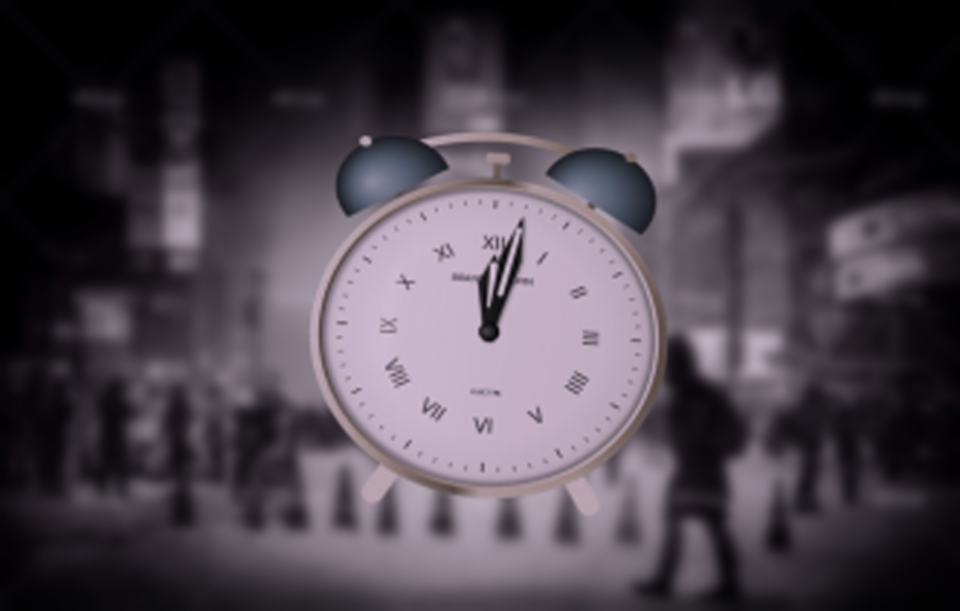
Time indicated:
12h02
